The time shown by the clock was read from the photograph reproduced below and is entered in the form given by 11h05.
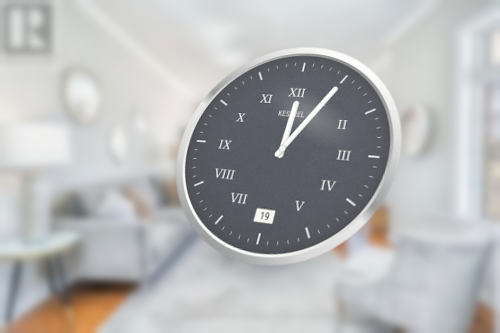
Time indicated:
12h05
